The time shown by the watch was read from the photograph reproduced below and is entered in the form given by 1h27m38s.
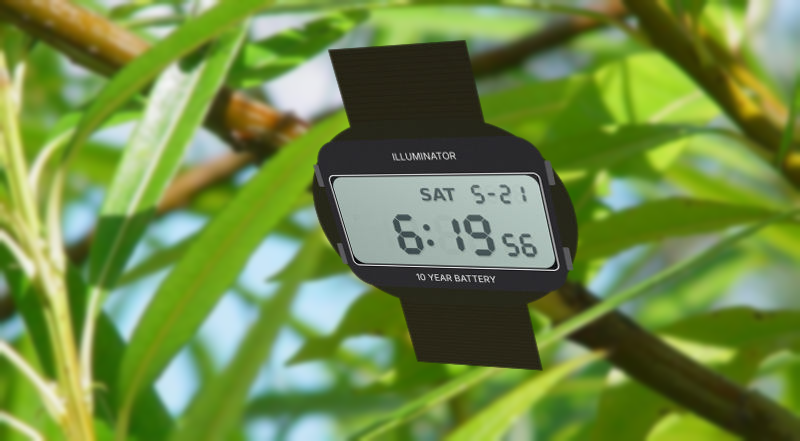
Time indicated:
6h19m56s
